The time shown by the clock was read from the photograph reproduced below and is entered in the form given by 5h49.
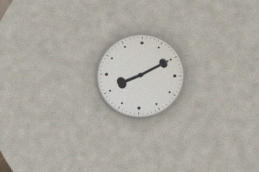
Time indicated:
8h10
